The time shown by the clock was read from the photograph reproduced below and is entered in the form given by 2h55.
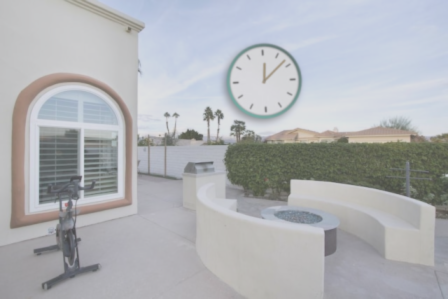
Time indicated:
12h08
